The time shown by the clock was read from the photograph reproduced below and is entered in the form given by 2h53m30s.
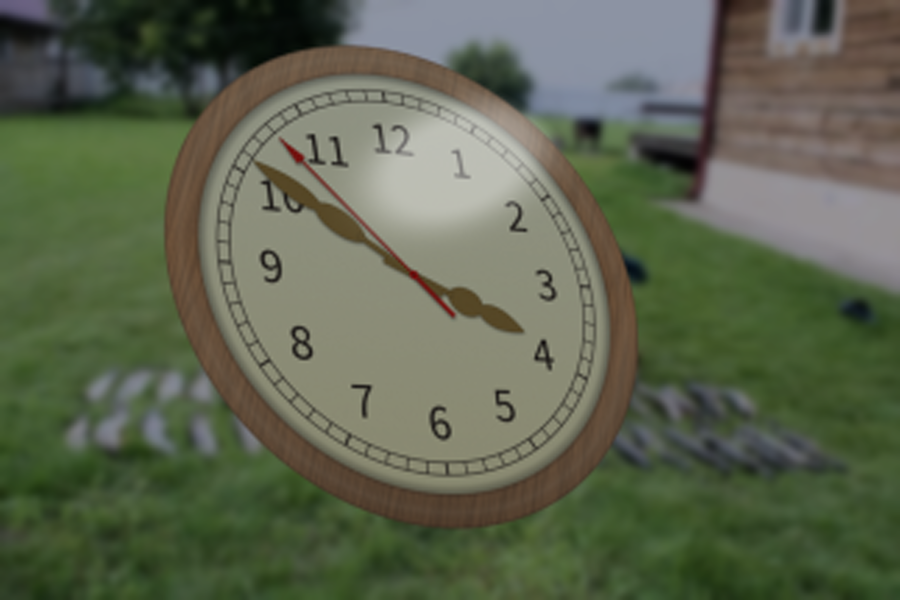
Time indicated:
3h50m53s
